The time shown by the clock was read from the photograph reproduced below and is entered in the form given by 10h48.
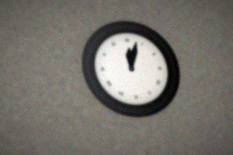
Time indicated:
12h03
